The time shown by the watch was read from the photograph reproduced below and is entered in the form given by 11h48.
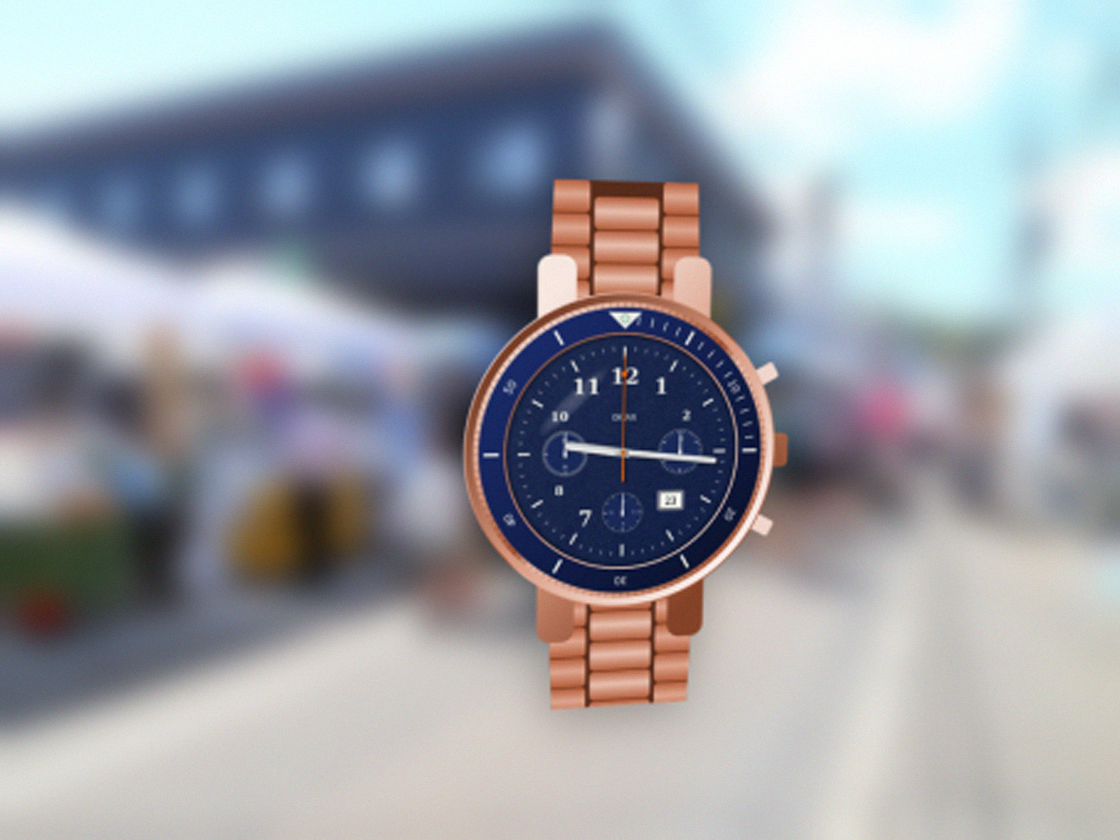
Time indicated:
9h16
